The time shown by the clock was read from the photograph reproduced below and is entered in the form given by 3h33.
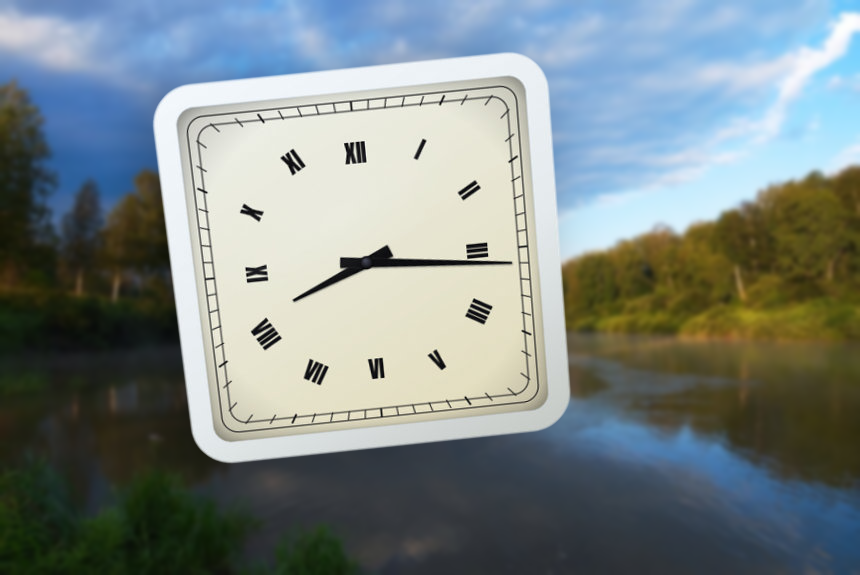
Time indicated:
8h16
